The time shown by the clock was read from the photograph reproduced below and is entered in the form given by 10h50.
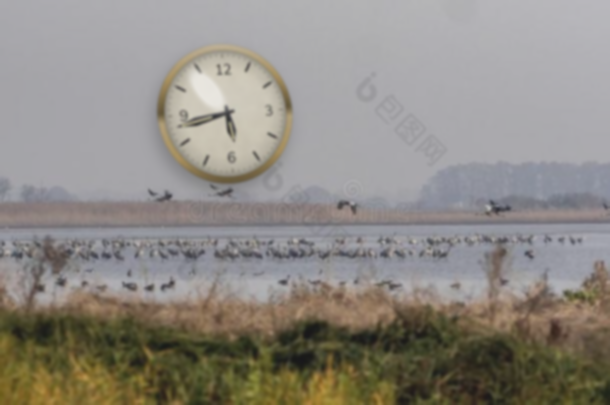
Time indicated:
5h43
